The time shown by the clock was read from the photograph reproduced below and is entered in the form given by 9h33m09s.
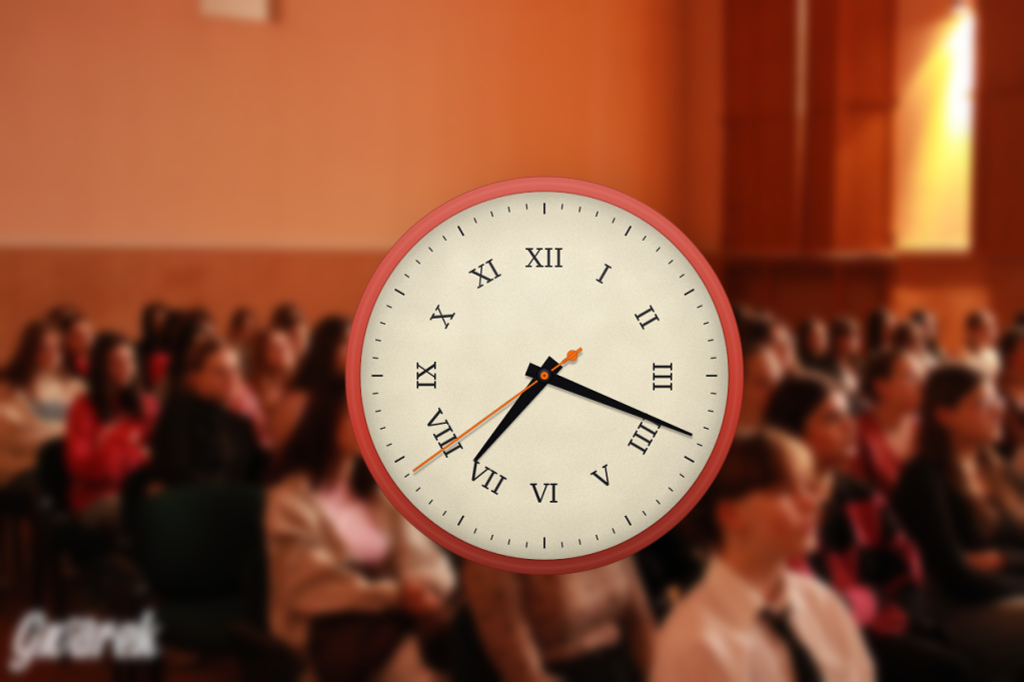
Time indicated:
7h18m39s
